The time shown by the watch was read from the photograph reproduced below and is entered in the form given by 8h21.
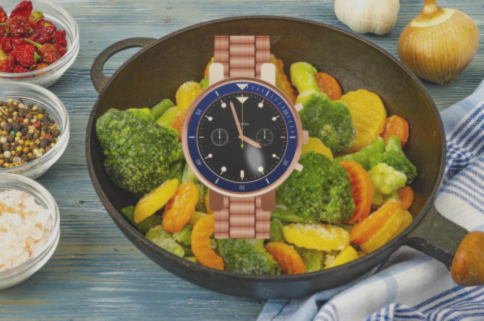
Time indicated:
3h57
